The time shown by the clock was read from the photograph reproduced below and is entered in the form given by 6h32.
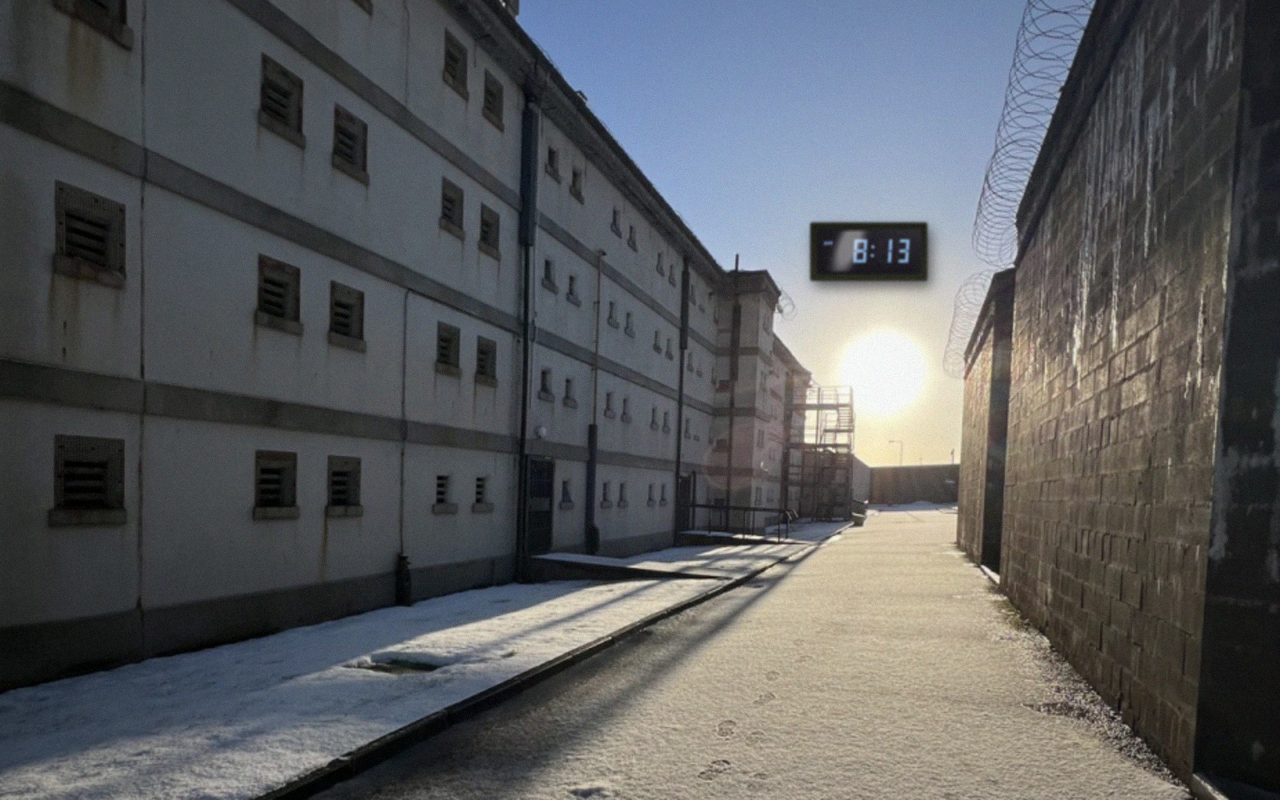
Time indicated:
8h13
